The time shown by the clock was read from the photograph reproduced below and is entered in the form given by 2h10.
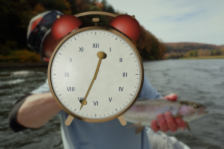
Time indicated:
12h34
